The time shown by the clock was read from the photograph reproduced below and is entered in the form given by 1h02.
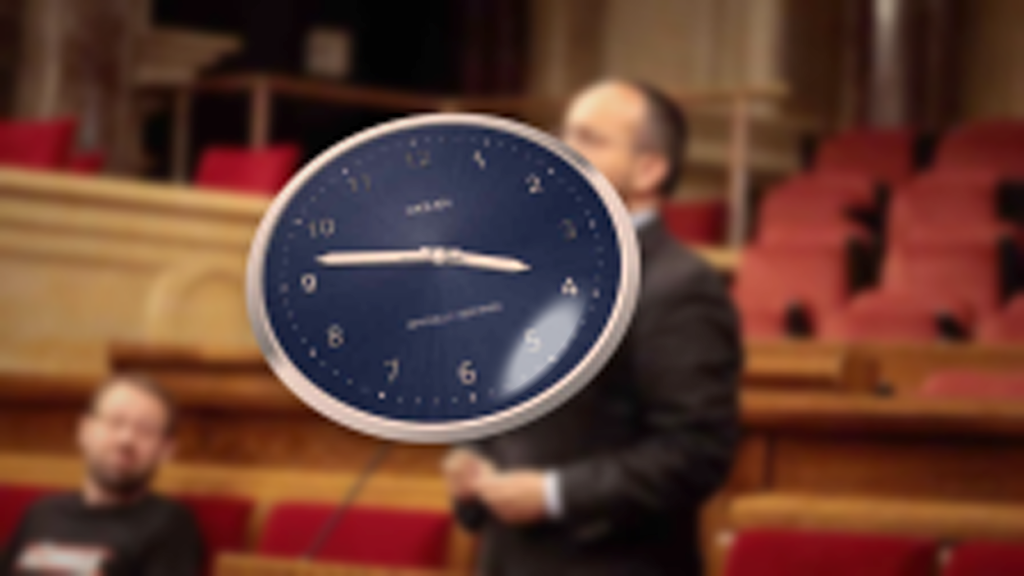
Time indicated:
3h47
